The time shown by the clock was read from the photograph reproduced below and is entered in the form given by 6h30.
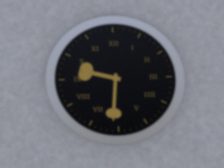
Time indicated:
9h31
